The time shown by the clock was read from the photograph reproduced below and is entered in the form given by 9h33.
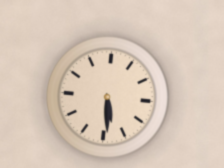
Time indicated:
5h29
